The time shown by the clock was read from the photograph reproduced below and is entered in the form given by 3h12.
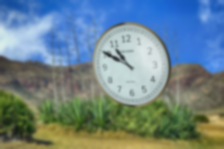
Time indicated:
10h50
